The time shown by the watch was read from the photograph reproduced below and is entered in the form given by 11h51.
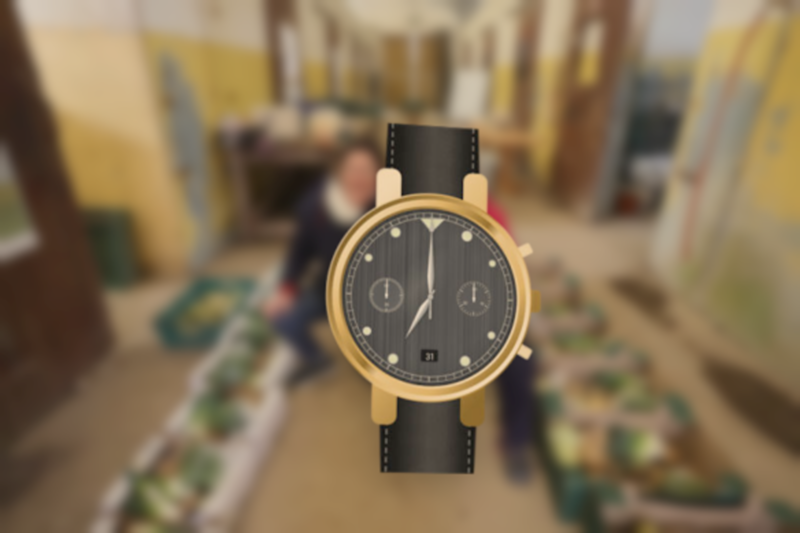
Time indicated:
7h00
